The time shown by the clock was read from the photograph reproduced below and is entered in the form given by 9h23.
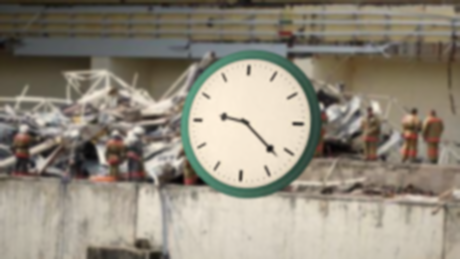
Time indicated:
9h22
